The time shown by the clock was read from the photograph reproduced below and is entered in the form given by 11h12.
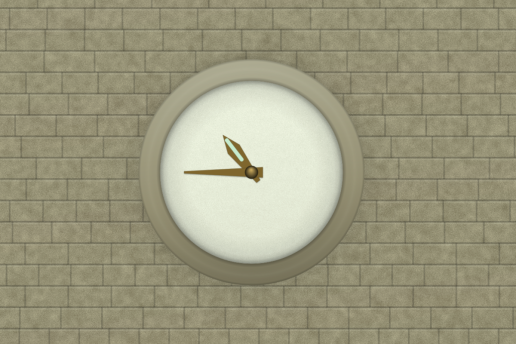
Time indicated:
10h45
